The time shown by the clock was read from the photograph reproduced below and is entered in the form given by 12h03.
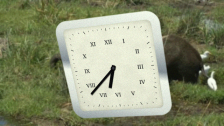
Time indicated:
6h38
